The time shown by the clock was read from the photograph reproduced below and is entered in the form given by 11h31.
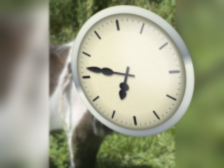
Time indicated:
6h47
